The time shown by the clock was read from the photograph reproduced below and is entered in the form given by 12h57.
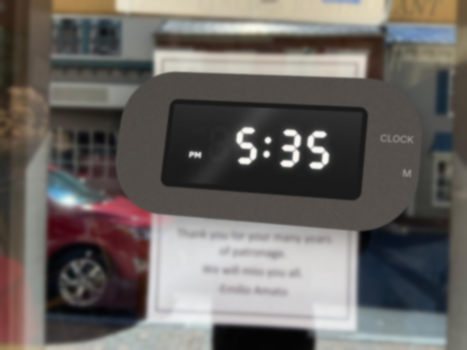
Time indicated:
5h35
